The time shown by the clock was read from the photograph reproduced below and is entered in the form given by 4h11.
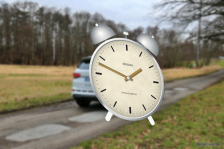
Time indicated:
1h48
